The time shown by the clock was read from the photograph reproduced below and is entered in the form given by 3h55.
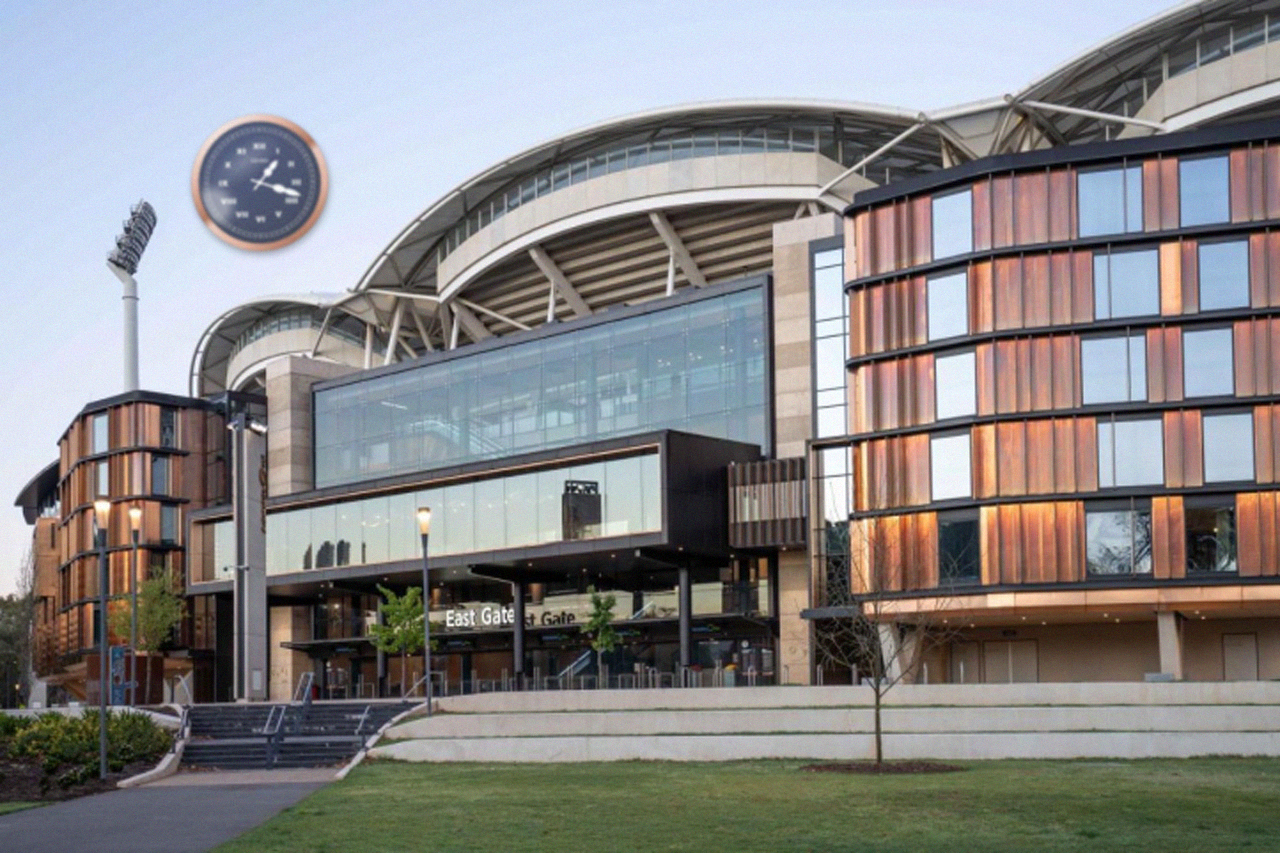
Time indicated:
1h18
